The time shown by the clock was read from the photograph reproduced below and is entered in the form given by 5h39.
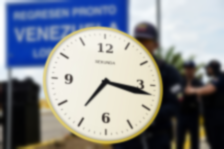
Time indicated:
7h17
